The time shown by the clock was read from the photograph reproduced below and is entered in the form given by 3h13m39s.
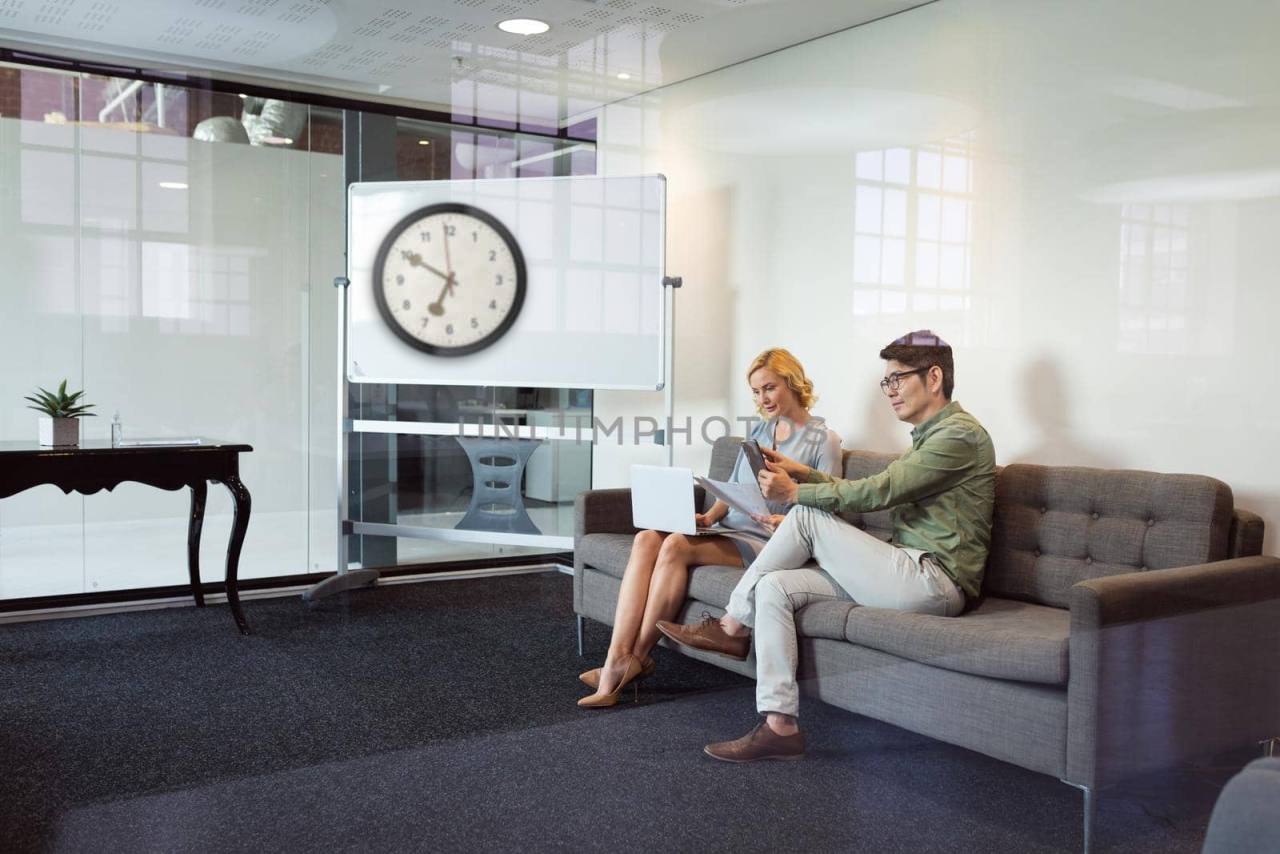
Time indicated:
6h49m59s
